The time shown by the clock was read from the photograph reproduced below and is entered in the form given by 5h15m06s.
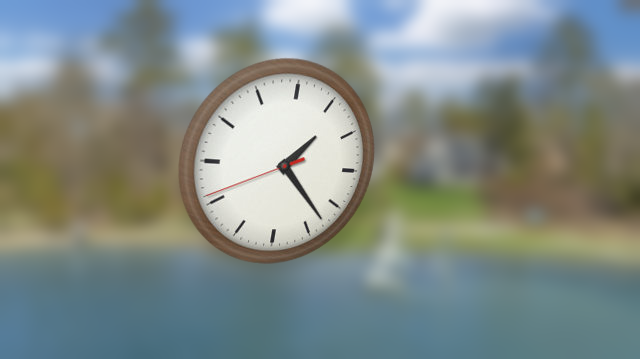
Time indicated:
1h22m41s
